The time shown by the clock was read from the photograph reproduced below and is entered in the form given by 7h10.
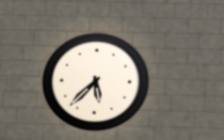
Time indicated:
5h37
